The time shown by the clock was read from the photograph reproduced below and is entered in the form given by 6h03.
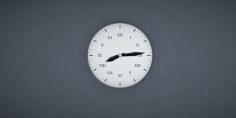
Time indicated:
8h14
